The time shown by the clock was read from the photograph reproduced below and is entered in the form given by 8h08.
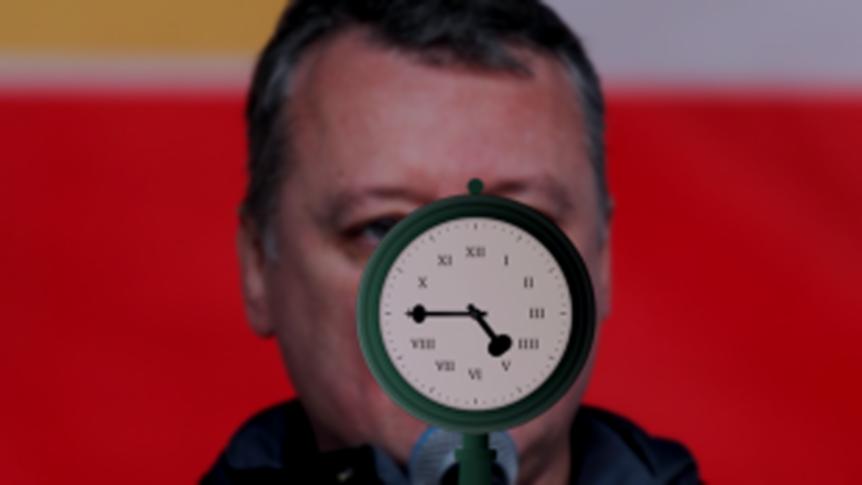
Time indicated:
4h45
